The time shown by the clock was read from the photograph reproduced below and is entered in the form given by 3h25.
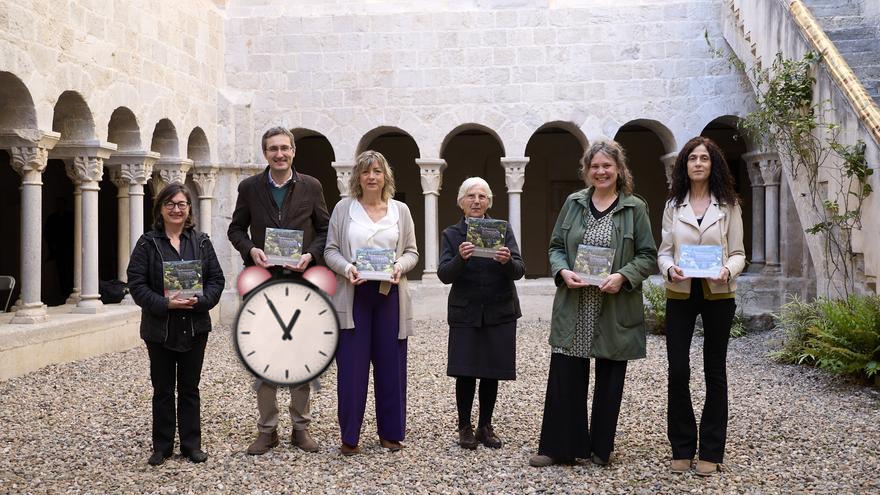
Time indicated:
12h55
